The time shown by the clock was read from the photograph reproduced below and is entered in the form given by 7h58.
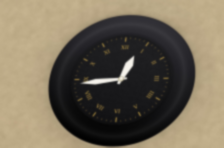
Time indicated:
12h44
